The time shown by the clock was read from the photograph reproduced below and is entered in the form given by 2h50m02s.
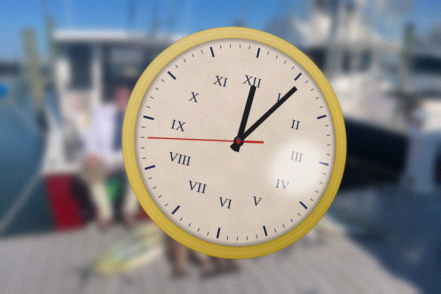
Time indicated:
12h05m43s
